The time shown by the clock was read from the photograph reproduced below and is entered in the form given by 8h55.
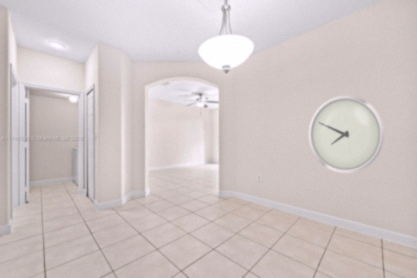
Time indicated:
7h49
